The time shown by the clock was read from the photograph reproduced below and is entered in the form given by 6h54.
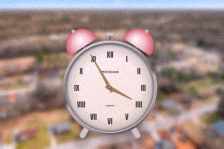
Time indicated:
3h55
